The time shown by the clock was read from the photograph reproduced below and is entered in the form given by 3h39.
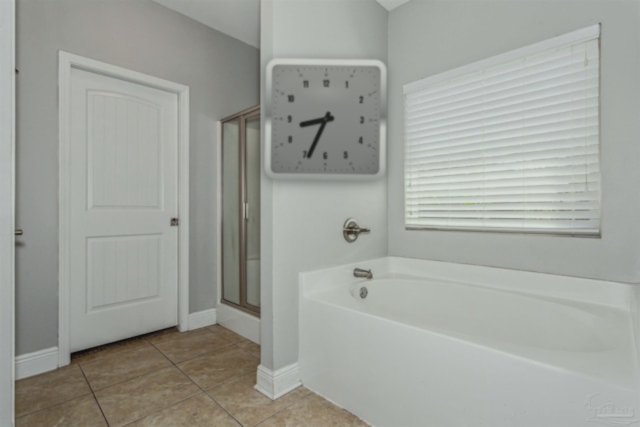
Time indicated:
8h34
